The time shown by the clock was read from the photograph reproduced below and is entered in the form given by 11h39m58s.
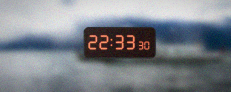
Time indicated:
22h33m30s
